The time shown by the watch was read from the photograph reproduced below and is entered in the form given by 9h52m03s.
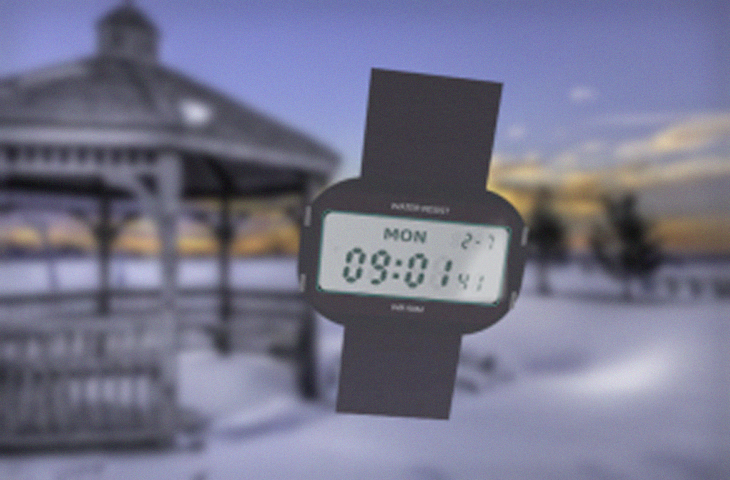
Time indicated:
9h01m41s
